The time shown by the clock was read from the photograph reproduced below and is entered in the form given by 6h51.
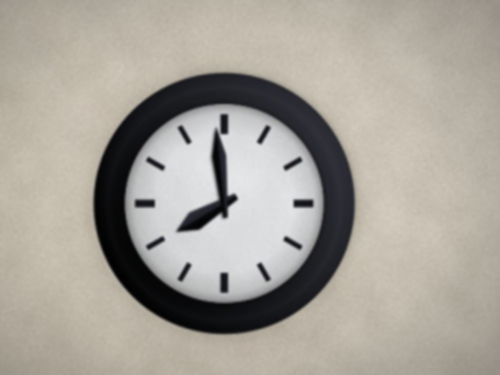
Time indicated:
7h59
